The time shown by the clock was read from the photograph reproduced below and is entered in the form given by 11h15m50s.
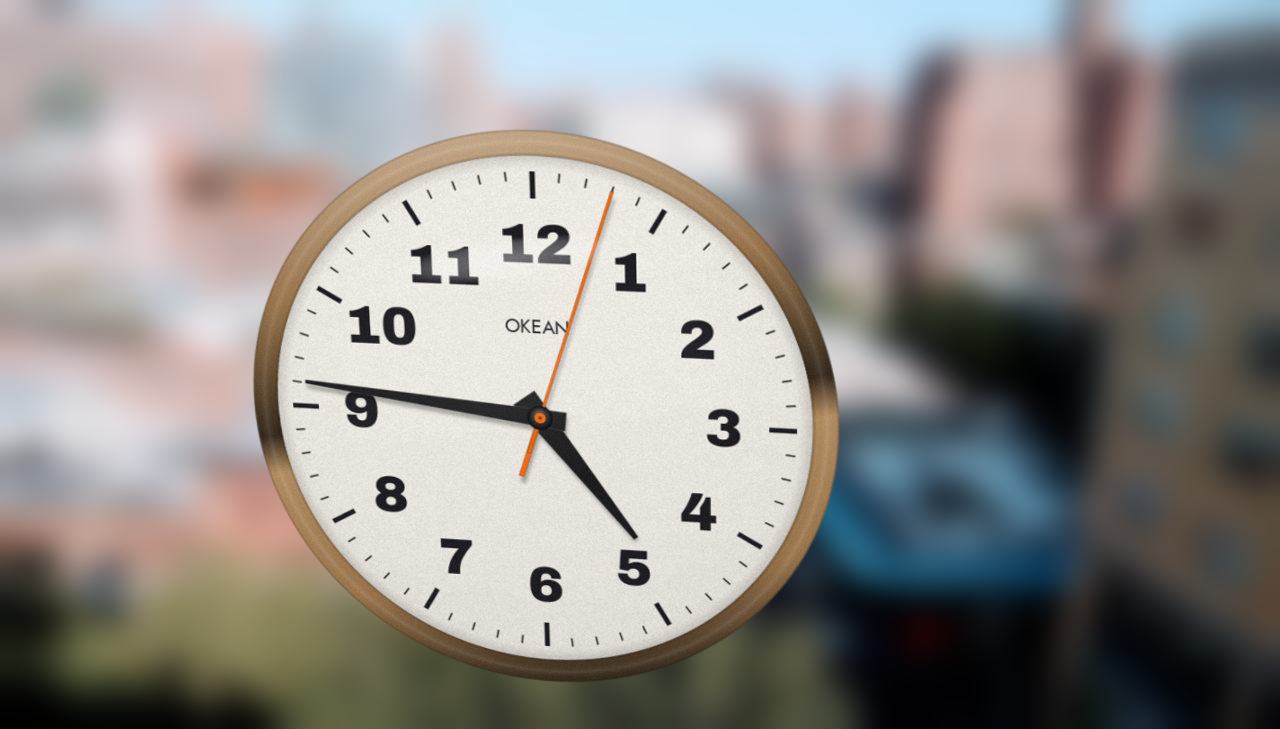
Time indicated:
4h46m03s
